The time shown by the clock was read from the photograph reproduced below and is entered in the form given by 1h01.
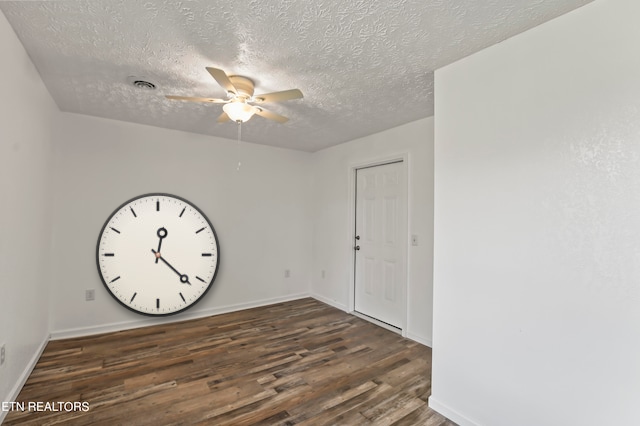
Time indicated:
12h22
